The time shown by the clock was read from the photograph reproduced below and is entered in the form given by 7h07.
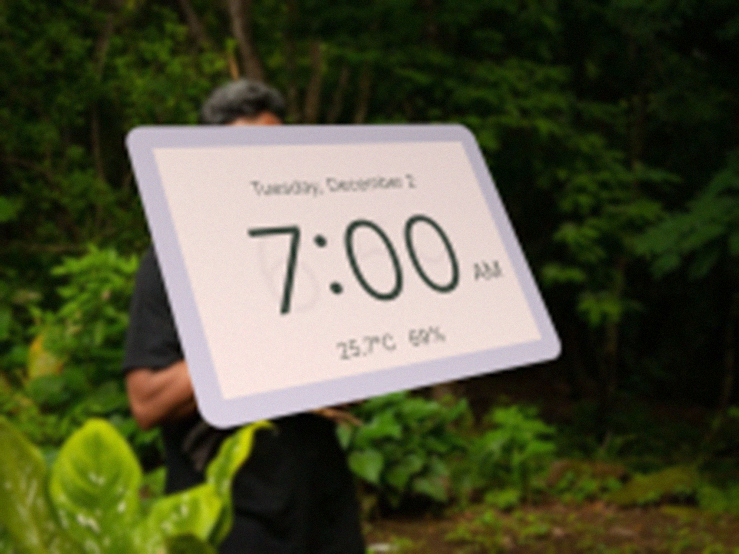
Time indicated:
7h00
